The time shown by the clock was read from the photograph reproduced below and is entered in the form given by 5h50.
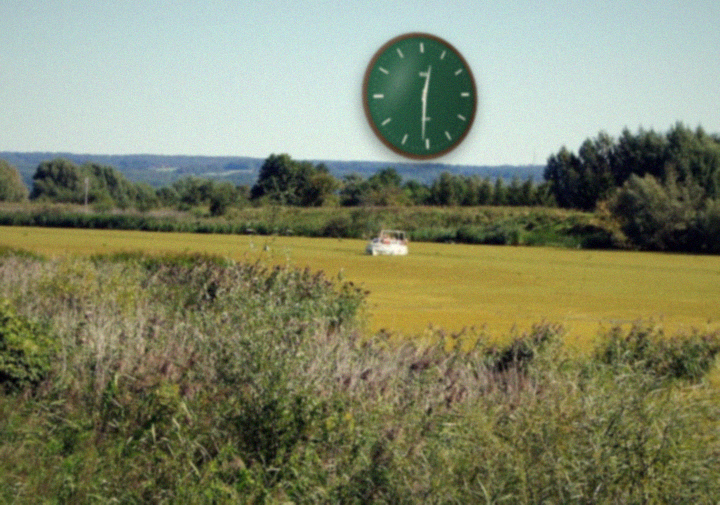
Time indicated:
12h31
